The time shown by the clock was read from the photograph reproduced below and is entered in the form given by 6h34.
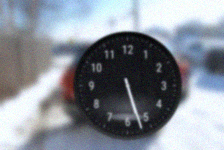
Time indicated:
5h27
